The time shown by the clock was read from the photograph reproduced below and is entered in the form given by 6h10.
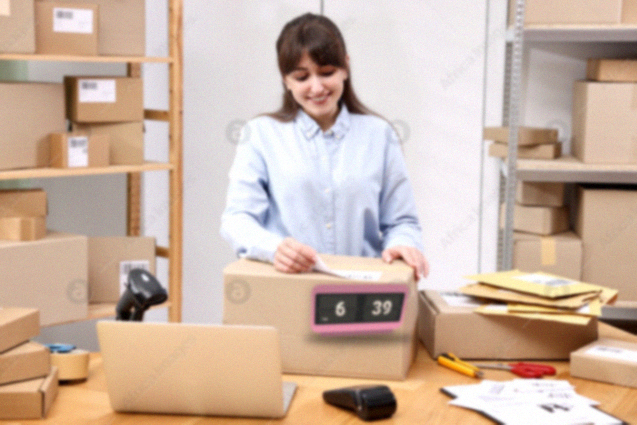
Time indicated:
6h39
